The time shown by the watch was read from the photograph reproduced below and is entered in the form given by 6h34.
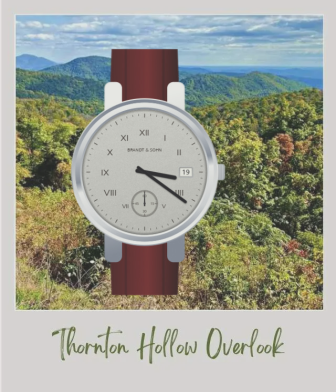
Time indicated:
3h21
